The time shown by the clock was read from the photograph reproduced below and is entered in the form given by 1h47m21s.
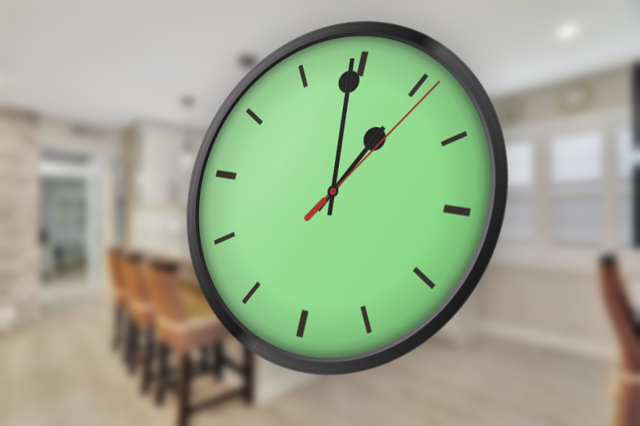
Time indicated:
12h59m06s
